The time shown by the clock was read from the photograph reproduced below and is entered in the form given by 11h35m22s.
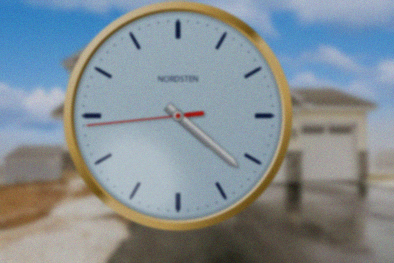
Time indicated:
4h21m44s
